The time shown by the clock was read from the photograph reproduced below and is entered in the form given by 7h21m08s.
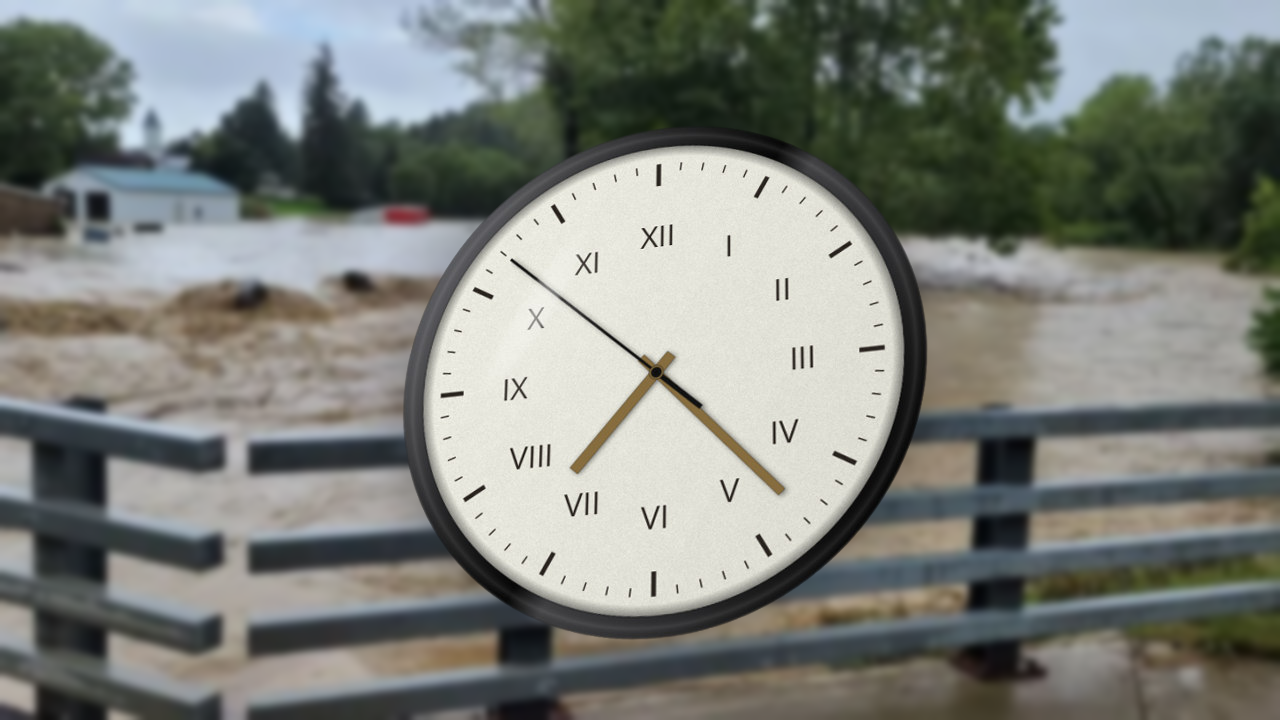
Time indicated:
7h22m52s
